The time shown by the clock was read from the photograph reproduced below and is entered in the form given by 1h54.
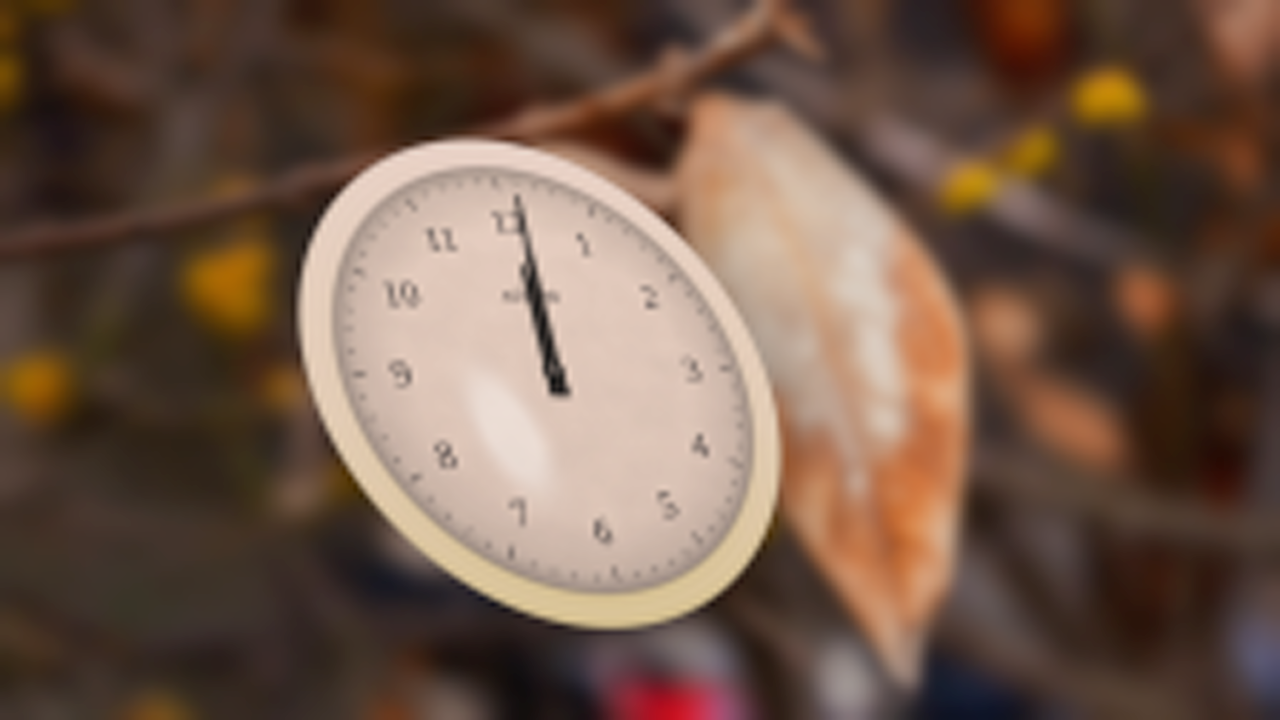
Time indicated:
12h01
